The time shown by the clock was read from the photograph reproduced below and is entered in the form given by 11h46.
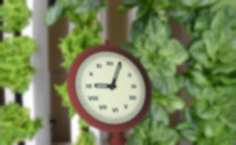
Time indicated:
9h04
